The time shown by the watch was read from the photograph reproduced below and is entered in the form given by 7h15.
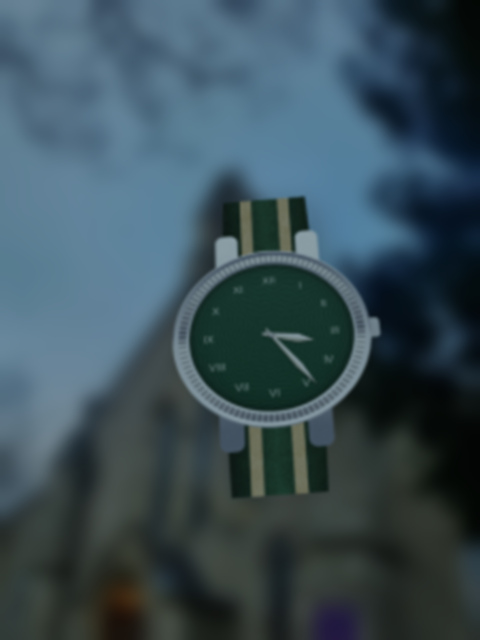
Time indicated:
3h24
